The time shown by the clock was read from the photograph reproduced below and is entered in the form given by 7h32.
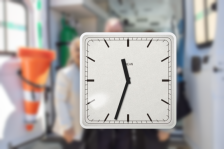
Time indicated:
11h33
